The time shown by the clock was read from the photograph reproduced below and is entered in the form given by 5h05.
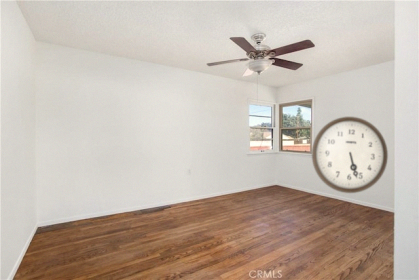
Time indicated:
5h27
